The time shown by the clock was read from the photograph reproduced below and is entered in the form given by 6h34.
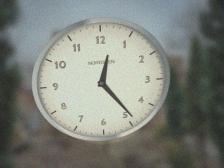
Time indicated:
12h24
